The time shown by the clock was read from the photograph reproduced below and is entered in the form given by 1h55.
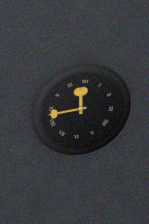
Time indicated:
11h43
